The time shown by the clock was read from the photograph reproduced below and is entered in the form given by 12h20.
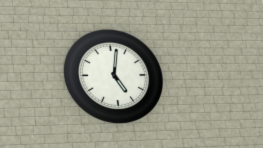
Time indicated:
5h02
